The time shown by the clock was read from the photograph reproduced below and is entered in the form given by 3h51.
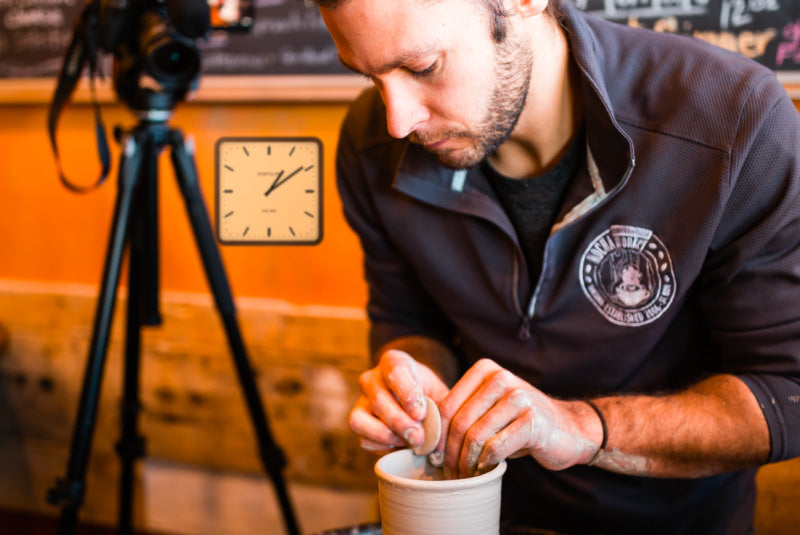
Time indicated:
1h09
